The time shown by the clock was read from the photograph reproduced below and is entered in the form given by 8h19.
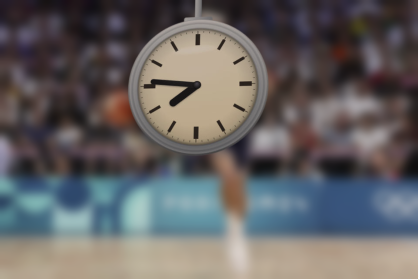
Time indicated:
7h46
